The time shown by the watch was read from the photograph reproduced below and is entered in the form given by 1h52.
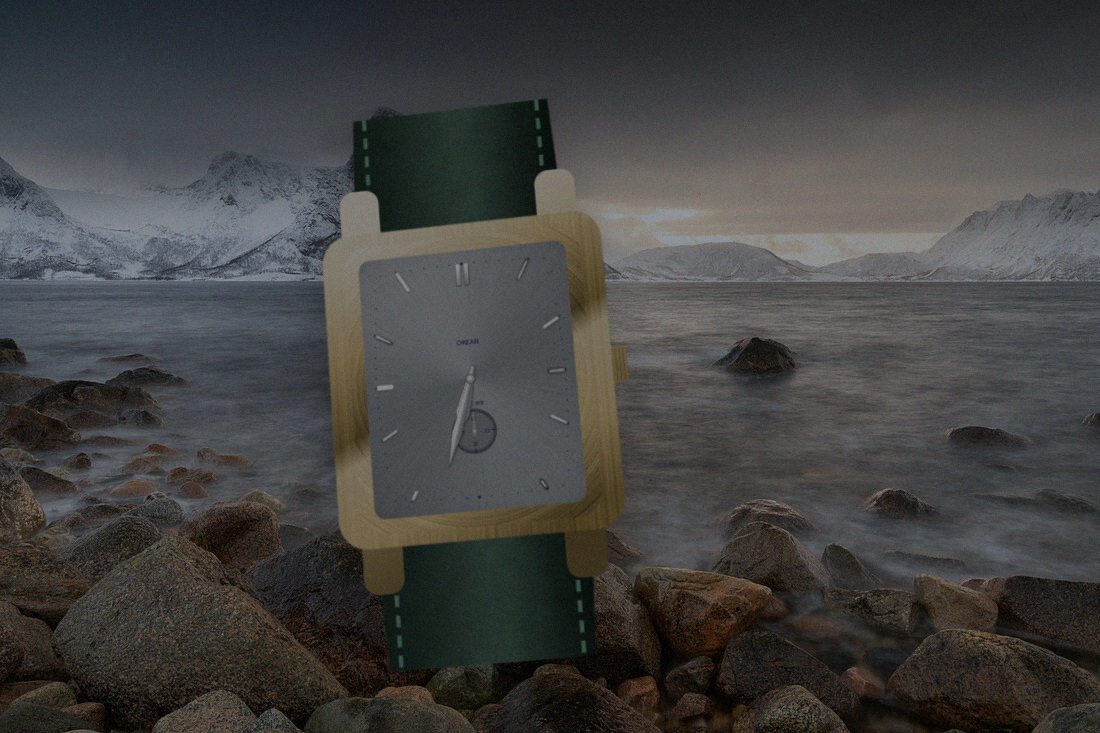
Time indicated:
6h33
